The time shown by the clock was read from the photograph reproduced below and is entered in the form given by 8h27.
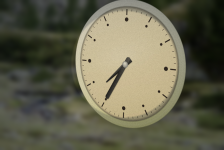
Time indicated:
7h35
